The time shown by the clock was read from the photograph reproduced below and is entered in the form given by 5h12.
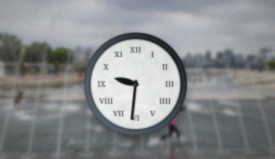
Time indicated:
9h31
